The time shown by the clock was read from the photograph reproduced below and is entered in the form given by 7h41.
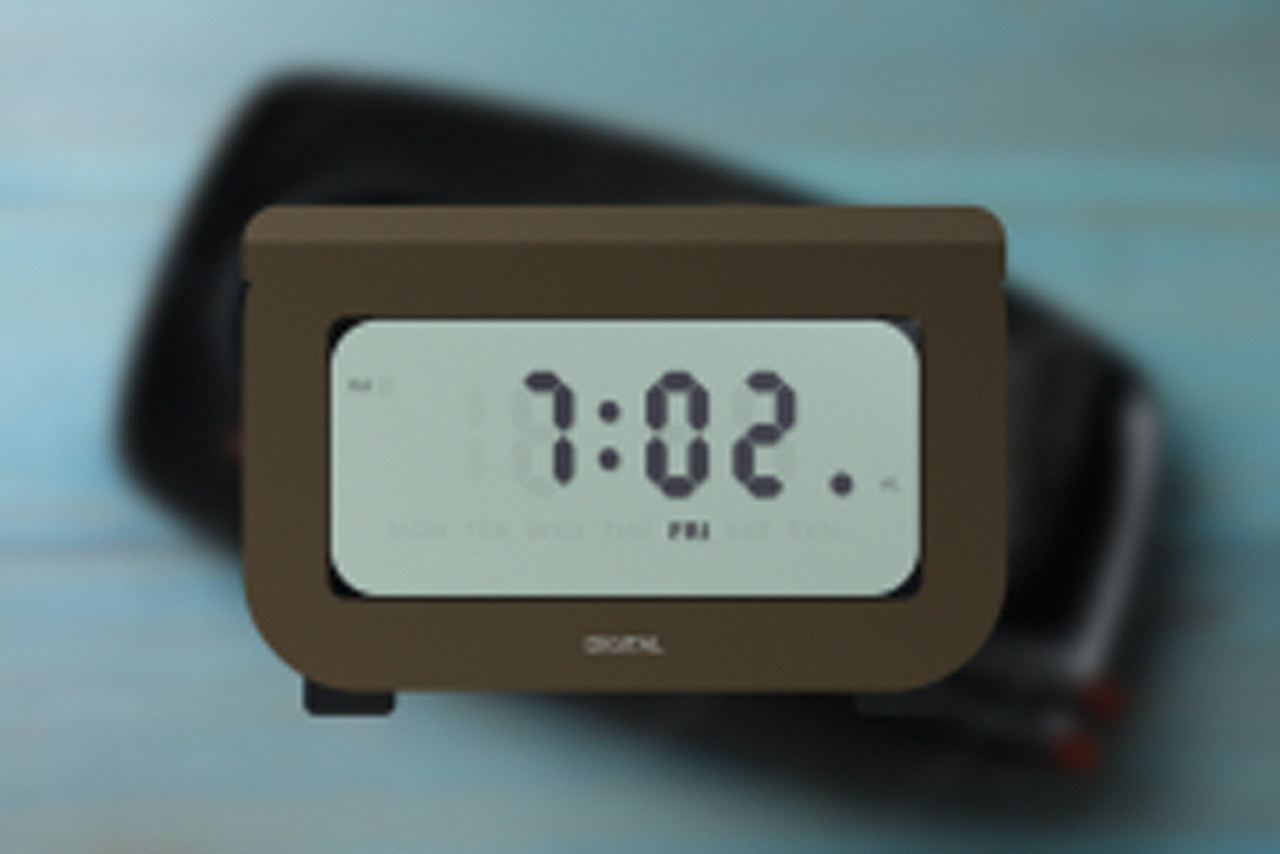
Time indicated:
7h02
